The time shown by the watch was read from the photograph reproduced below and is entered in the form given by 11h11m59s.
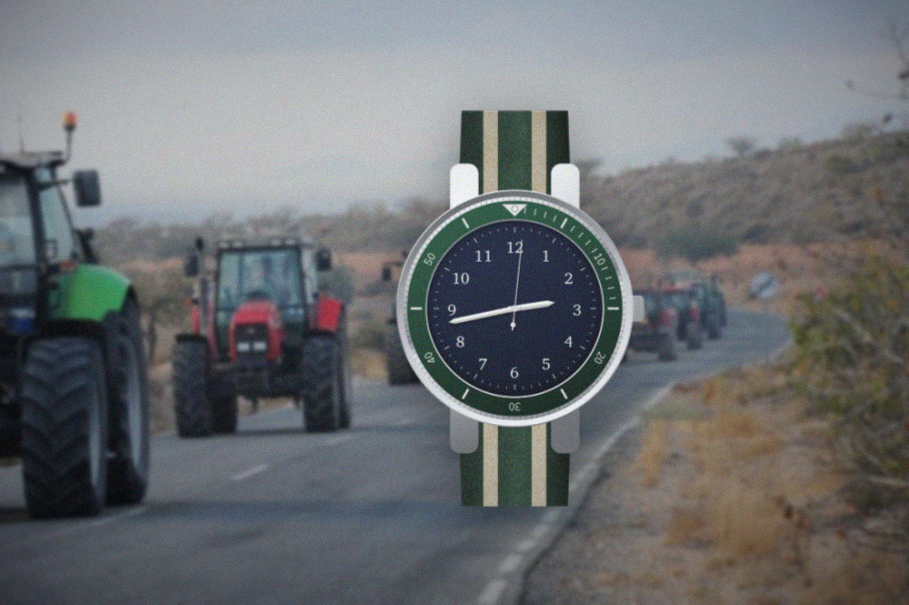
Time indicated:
2h43m01s
